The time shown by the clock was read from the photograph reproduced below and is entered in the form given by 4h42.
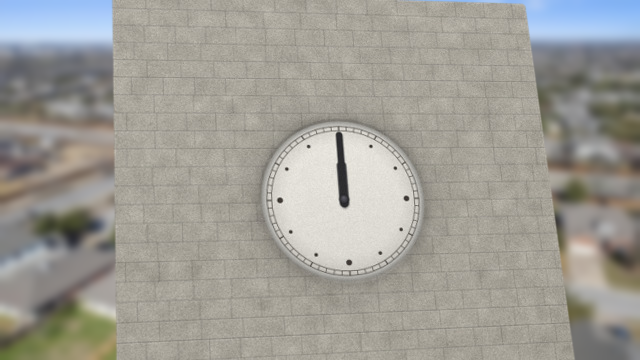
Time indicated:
12h00
